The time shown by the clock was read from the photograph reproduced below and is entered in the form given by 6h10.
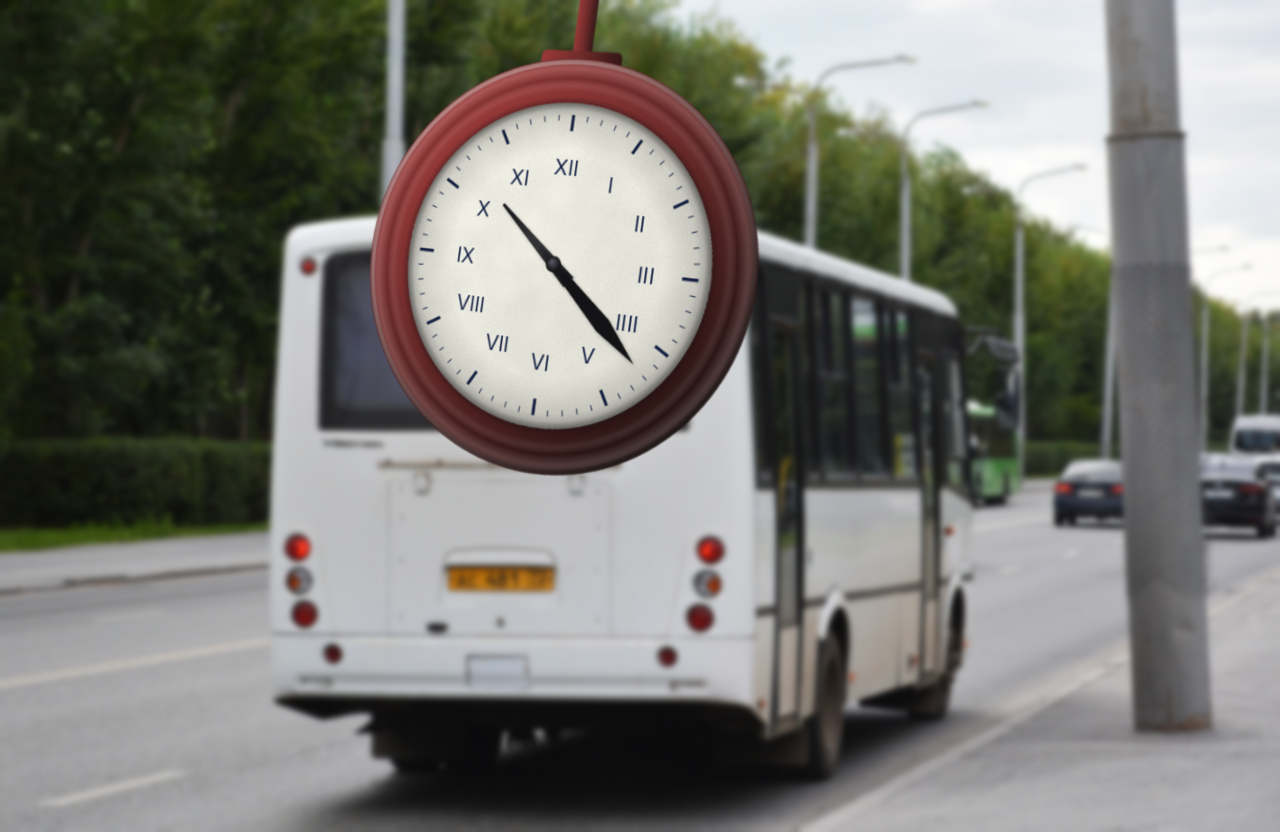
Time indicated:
10h22
